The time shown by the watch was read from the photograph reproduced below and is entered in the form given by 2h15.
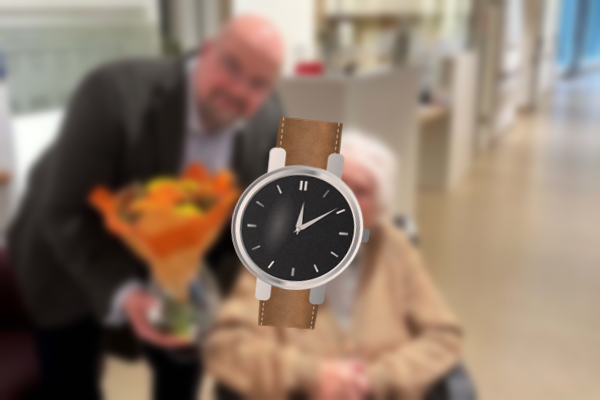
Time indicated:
12h09
